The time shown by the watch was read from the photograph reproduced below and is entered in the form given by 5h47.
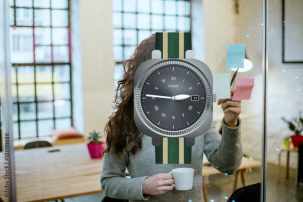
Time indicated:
2h46
